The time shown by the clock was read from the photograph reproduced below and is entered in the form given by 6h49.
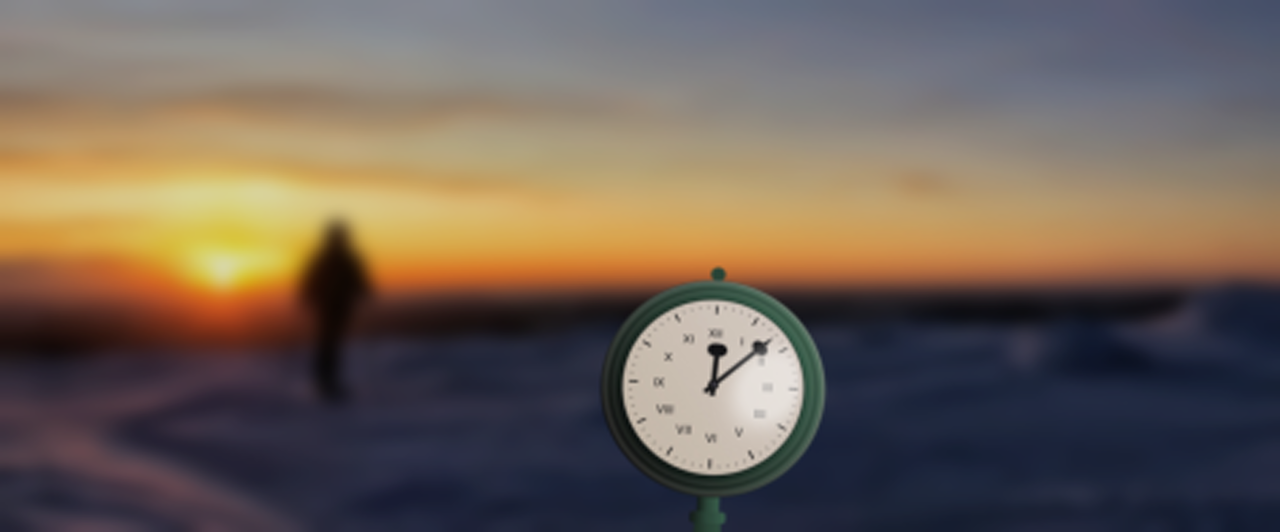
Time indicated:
12h08
